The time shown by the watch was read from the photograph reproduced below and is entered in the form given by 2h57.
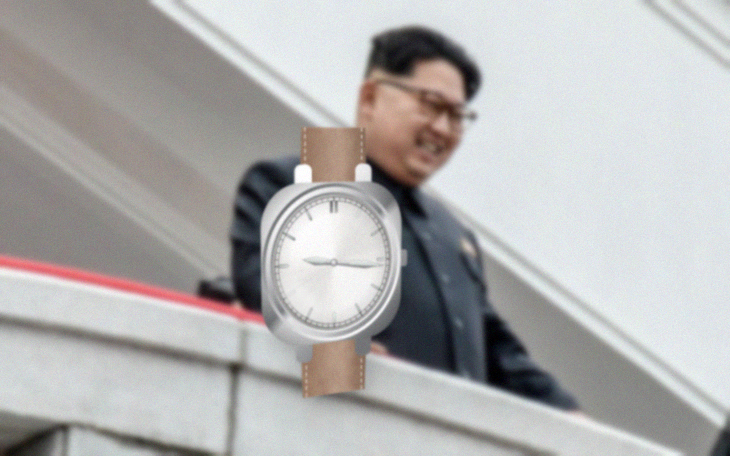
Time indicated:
9h16
